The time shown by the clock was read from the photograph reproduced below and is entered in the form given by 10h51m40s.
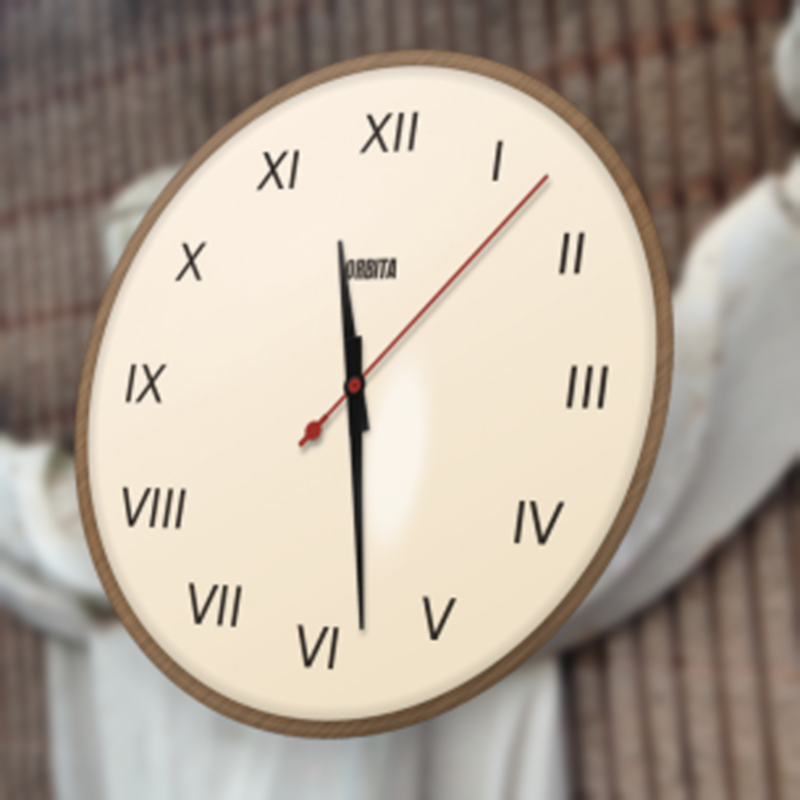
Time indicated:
11h28m07s
